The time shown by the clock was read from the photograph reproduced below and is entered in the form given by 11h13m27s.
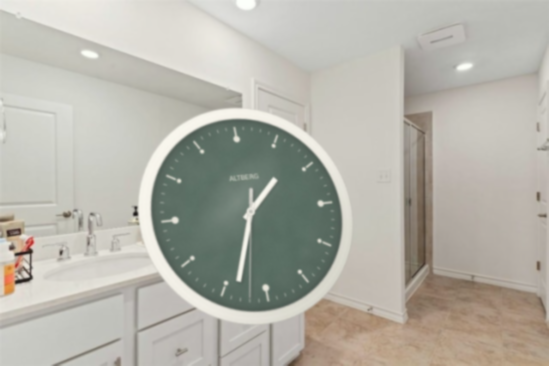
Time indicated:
1h33m32s
